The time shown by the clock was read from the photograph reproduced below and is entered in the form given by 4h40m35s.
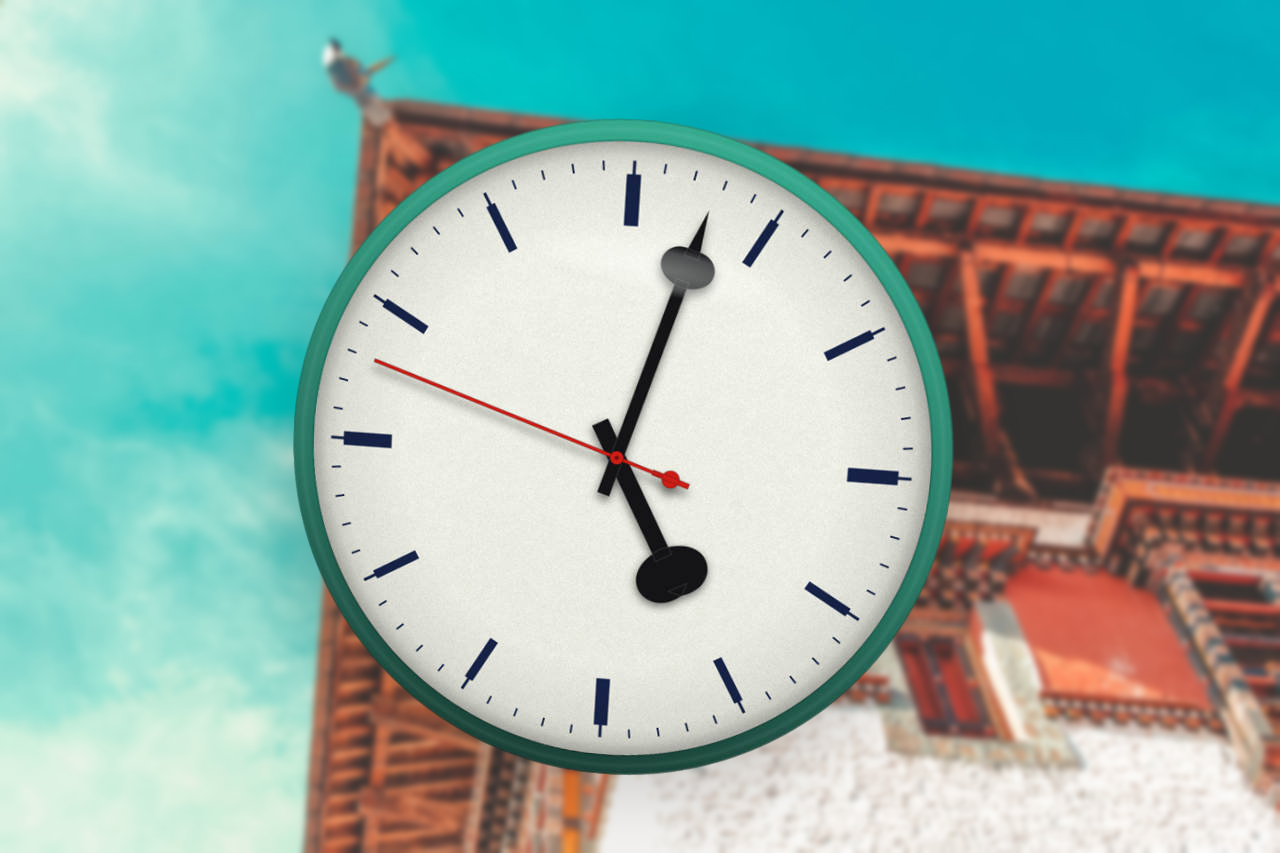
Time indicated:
5h02m48s
